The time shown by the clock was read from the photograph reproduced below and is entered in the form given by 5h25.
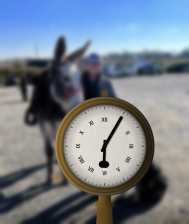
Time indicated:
6h05
